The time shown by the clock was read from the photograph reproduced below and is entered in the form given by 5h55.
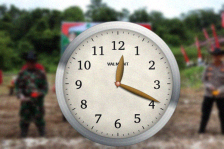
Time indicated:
12h19
